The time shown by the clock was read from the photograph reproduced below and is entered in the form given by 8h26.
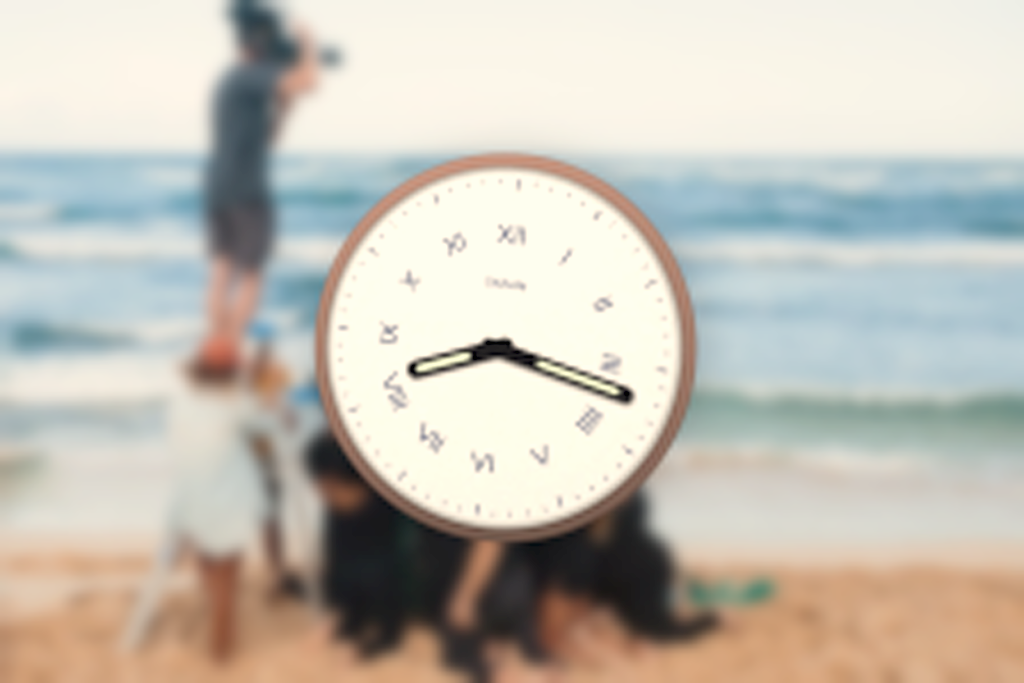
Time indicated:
8h17
